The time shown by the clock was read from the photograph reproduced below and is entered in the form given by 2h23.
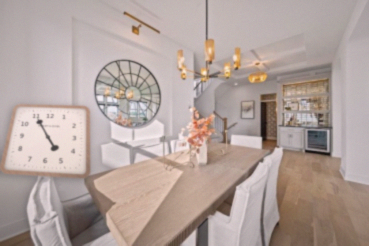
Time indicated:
4h55
